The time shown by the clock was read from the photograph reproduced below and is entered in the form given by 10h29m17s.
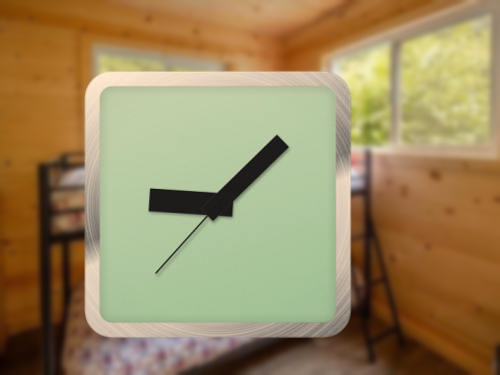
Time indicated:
9h07m37s
